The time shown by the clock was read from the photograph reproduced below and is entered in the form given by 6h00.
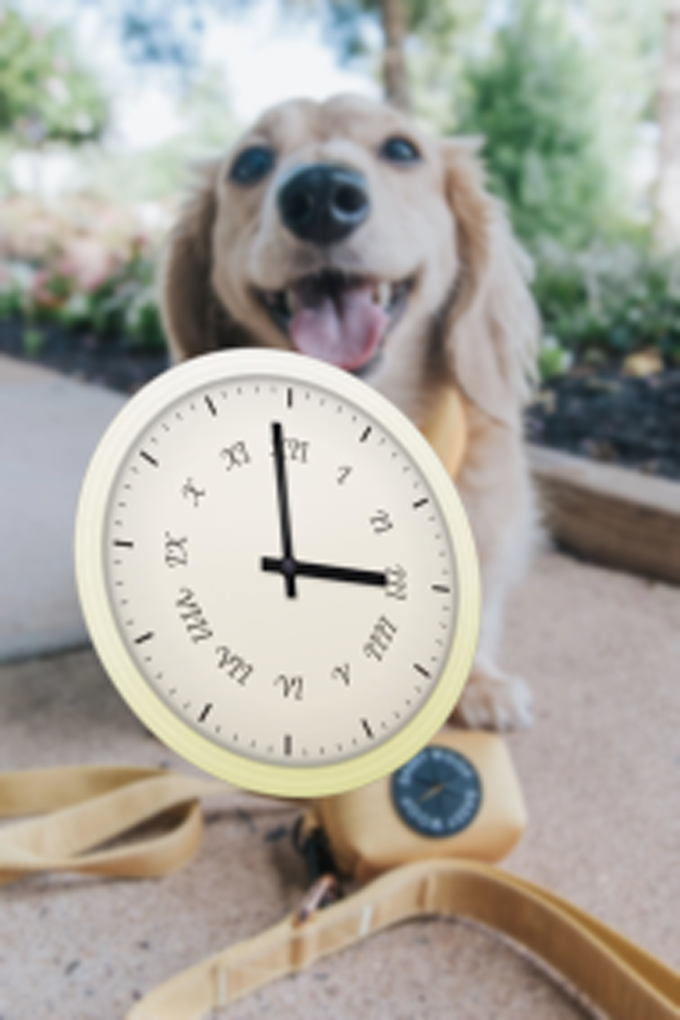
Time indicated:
2h59
